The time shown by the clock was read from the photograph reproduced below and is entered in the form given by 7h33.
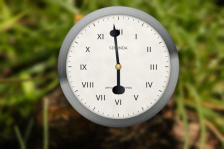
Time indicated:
5h59
